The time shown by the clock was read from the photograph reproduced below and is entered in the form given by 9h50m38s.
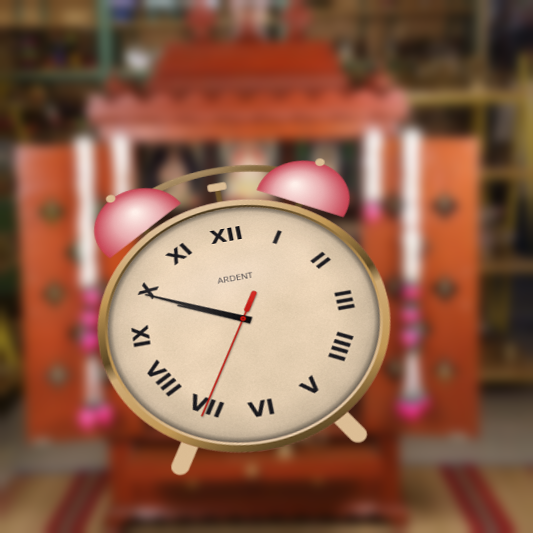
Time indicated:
9h49m35s
